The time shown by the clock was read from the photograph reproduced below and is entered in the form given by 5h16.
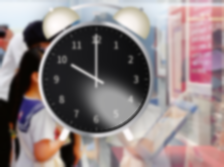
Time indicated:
10h00
